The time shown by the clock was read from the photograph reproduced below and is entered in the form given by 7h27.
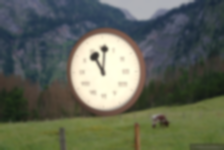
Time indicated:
11h01
